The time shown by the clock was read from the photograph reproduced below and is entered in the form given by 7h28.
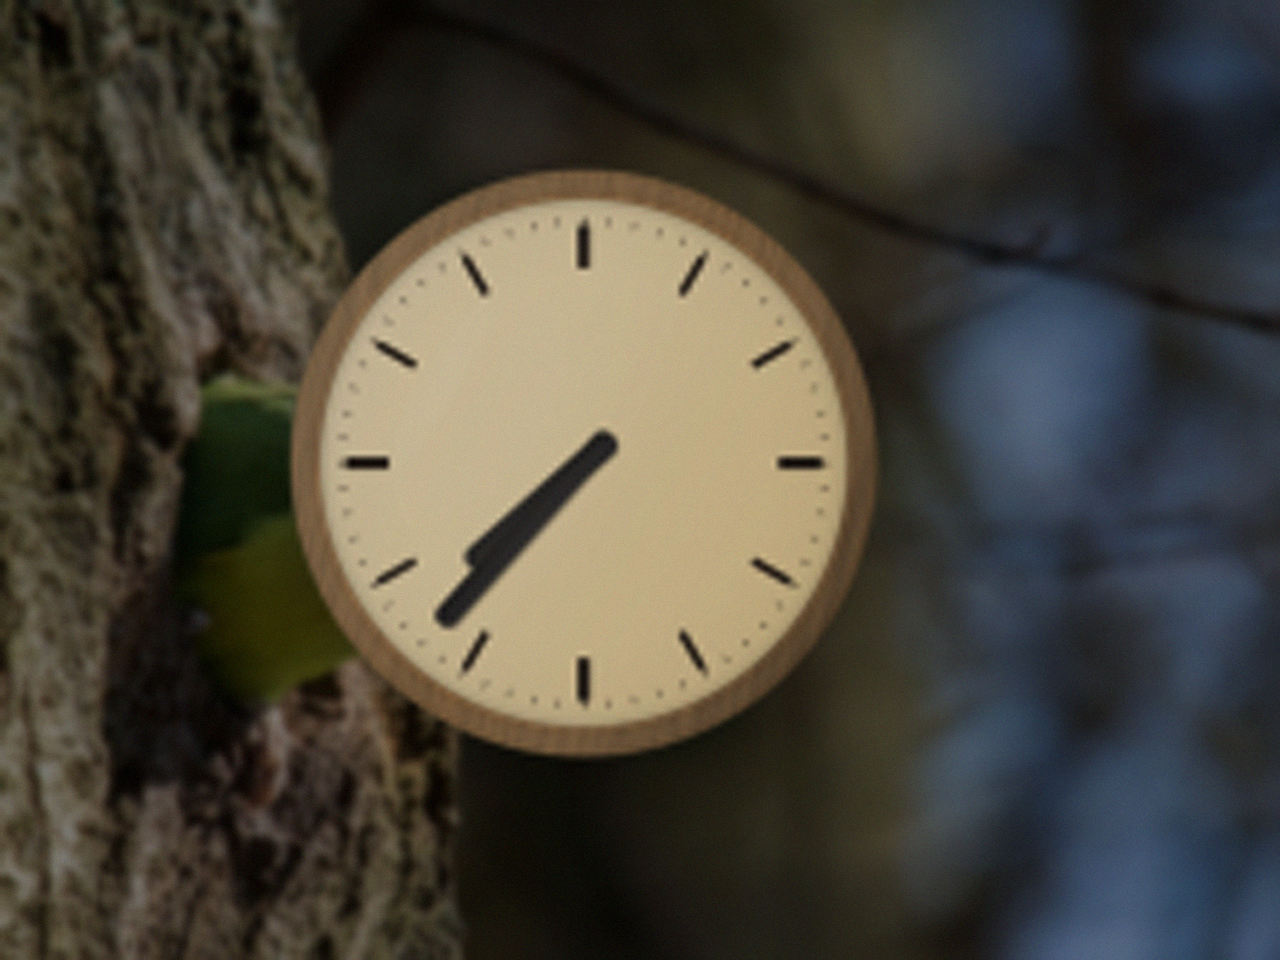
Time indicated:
7h37
